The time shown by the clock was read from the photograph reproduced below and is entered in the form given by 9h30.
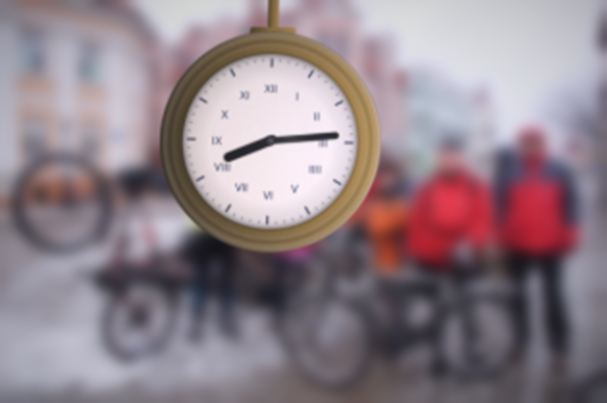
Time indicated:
8h14
